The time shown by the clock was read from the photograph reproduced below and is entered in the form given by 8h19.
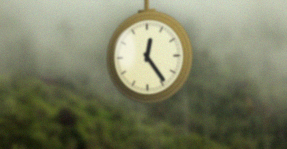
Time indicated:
12h24
